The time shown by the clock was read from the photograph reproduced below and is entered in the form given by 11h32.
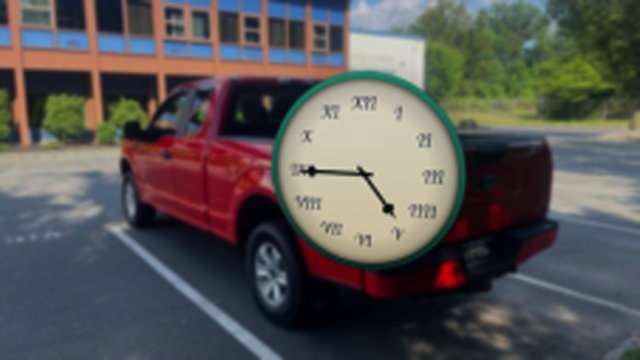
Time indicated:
4h45
